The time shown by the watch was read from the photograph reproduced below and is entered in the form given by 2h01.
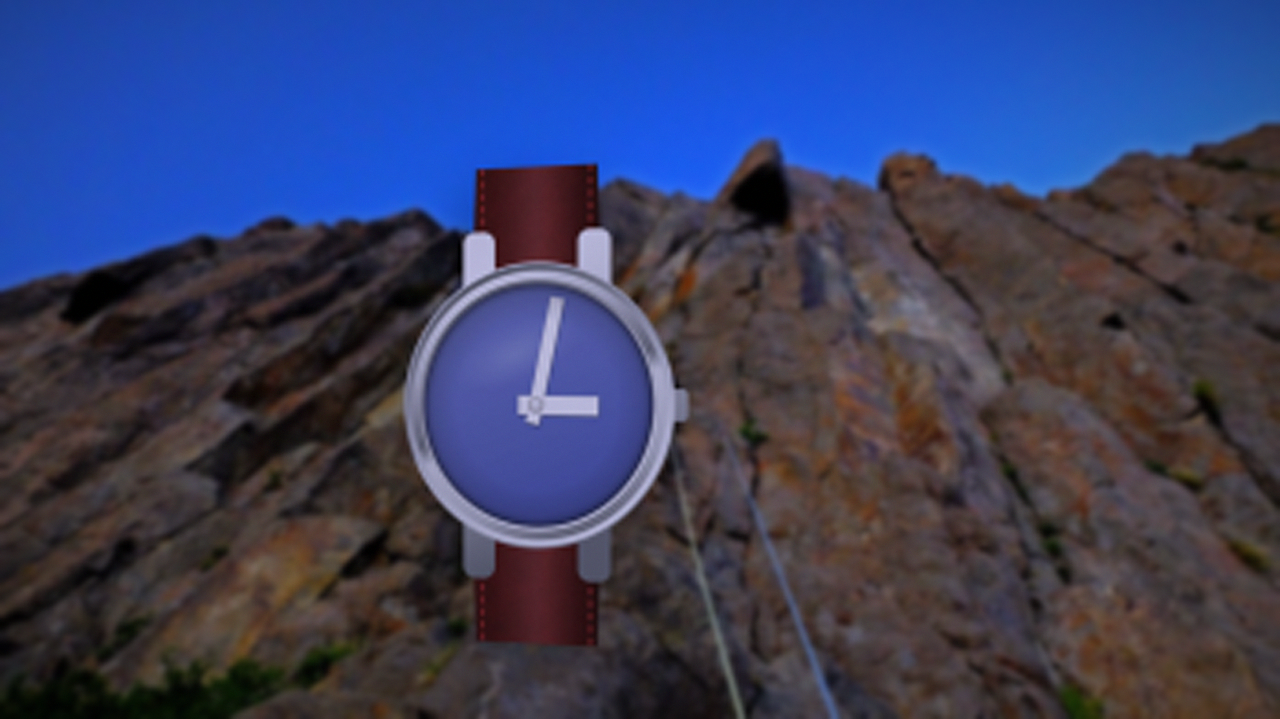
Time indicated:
3h02
